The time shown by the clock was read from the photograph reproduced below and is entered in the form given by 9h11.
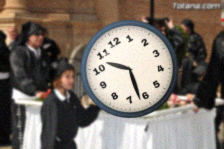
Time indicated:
10h32
